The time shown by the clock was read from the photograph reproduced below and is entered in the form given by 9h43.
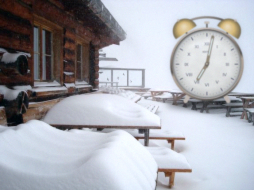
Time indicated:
7h02
